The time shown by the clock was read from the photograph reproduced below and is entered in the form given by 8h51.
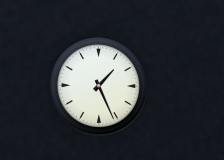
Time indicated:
1h26
